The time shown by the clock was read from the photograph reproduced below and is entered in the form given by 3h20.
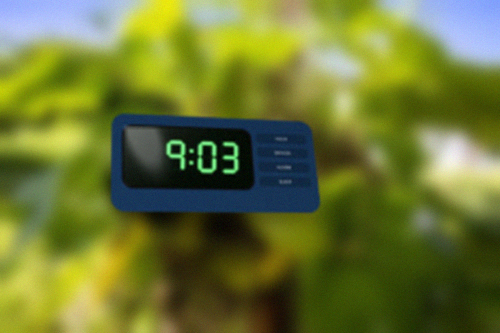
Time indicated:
9h03
